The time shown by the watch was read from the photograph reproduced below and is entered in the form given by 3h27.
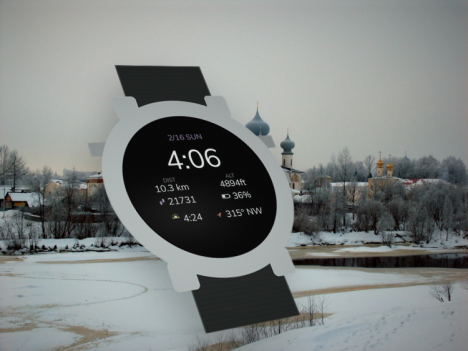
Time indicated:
4h06
